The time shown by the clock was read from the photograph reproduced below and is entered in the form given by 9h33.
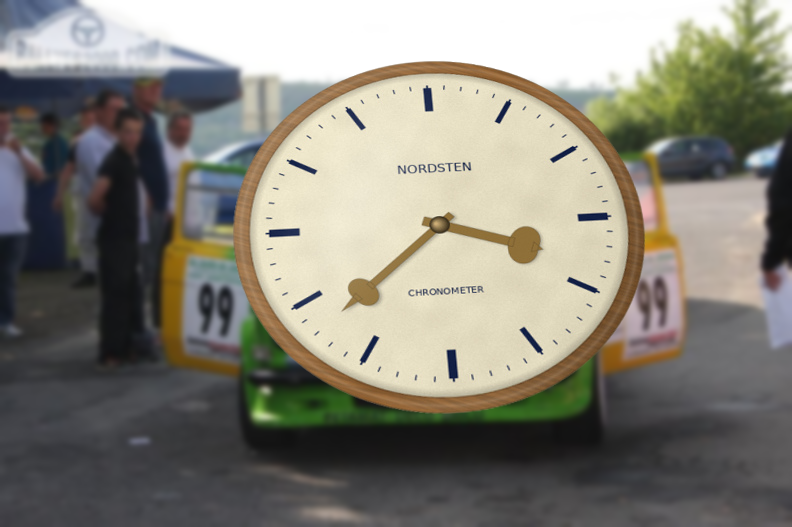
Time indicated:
3h38
